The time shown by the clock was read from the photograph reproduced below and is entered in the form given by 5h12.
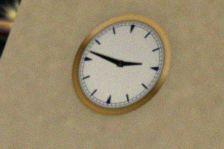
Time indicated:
2h47
